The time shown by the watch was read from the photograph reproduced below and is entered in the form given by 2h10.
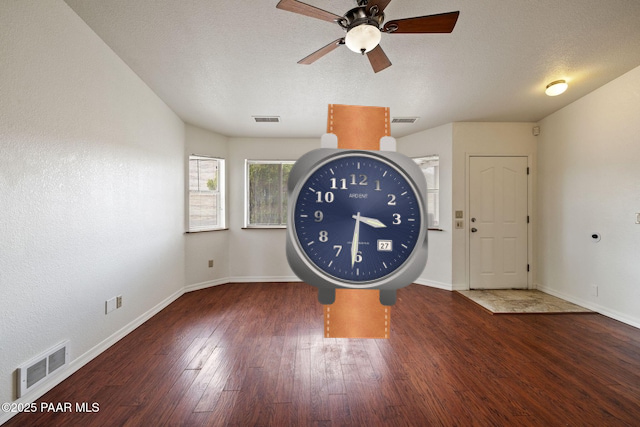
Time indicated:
3h31
